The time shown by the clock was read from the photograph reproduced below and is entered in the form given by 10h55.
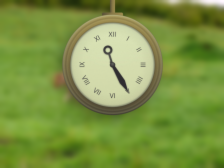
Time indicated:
11h25
